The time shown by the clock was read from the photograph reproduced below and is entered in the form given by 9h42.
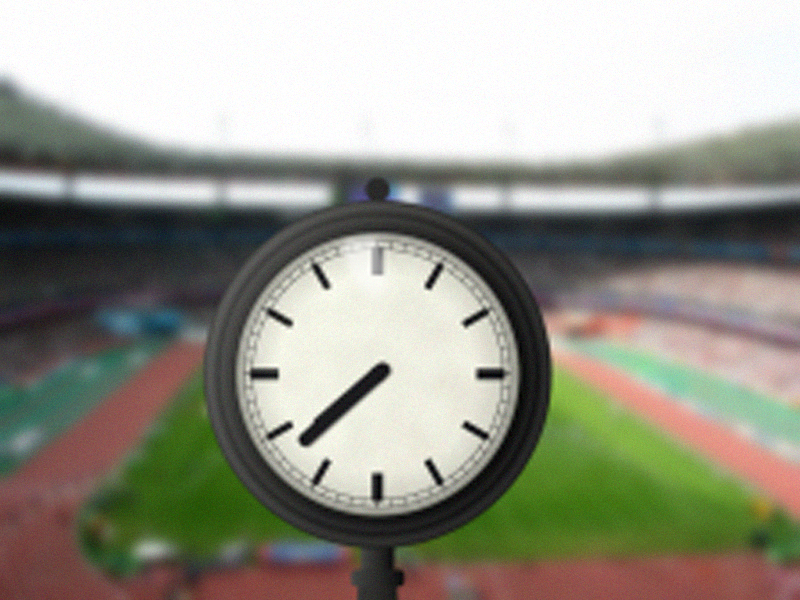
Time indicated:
7h38
